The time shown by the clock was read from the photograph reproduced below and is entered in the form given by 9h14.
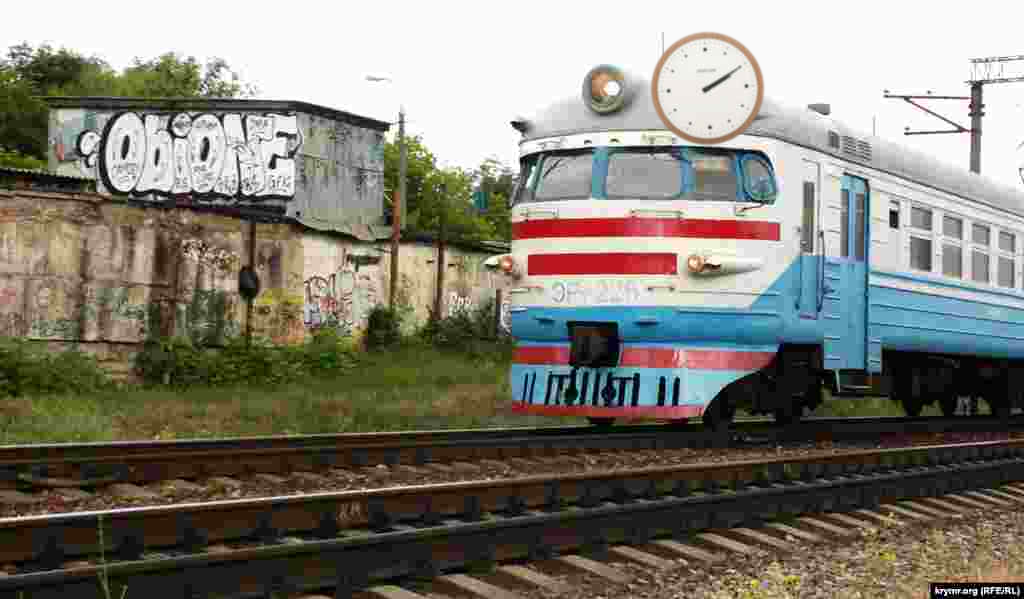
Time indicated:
2h10
